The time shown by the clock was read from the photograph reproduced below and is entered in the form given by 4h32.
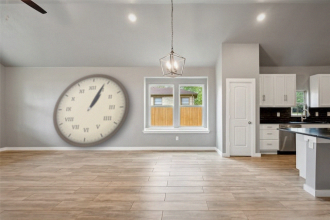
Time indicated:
1h04
